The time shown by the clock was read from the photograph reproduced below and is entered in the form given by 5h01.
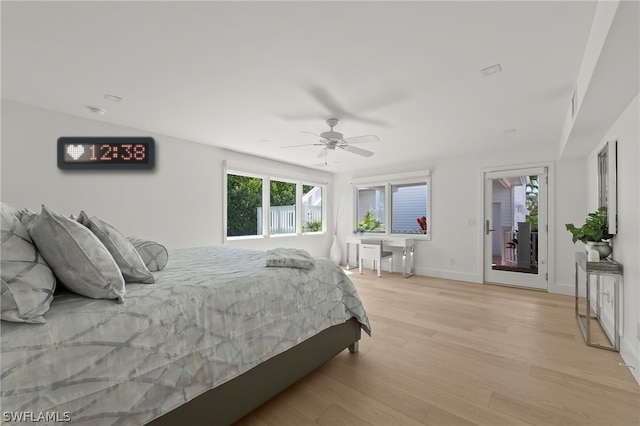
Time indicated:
12h38
